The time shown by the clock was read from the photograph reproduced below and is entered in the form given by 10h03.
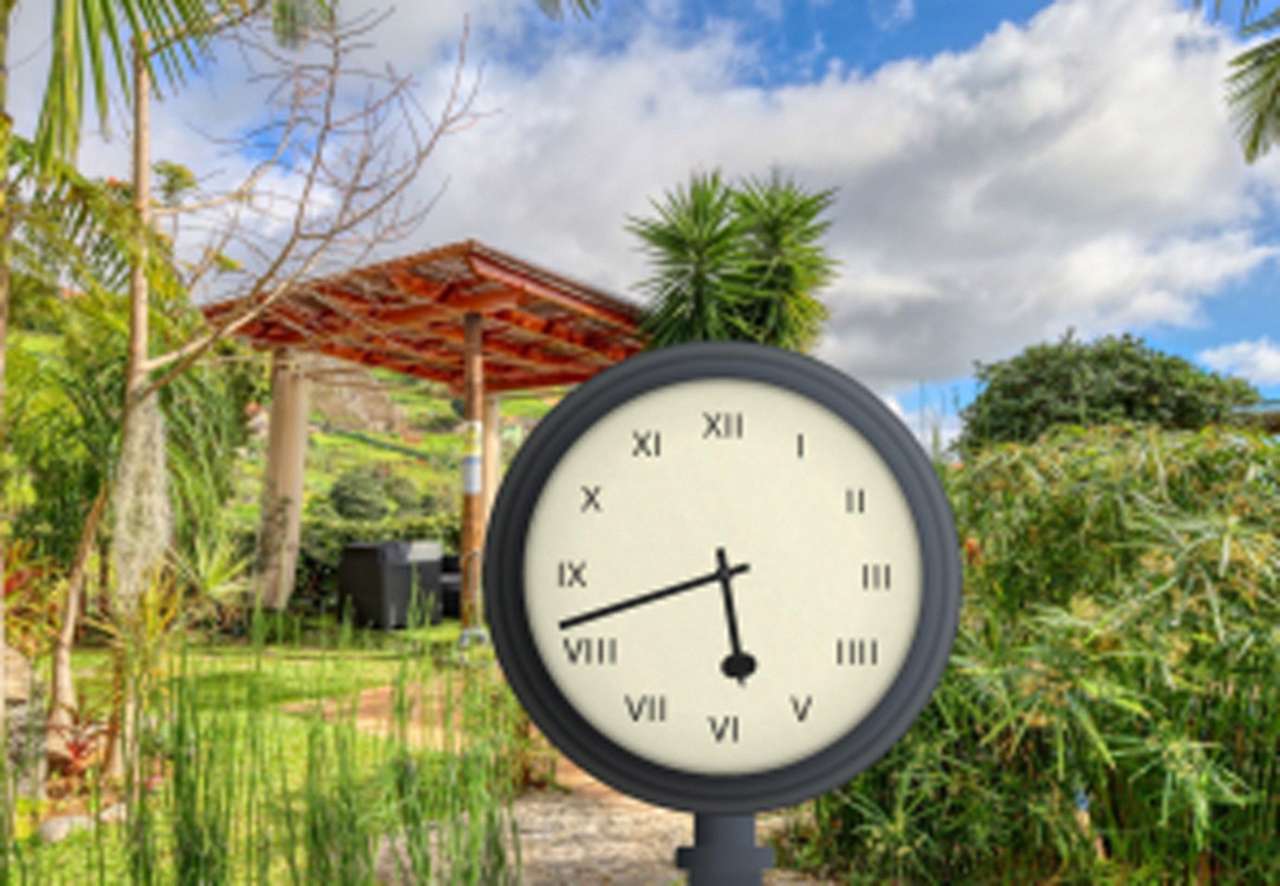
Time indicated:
5h42
